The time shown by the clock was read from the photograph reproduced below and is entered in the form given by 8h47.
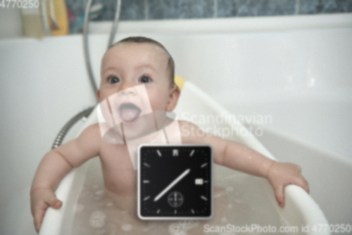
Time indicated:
1h38
